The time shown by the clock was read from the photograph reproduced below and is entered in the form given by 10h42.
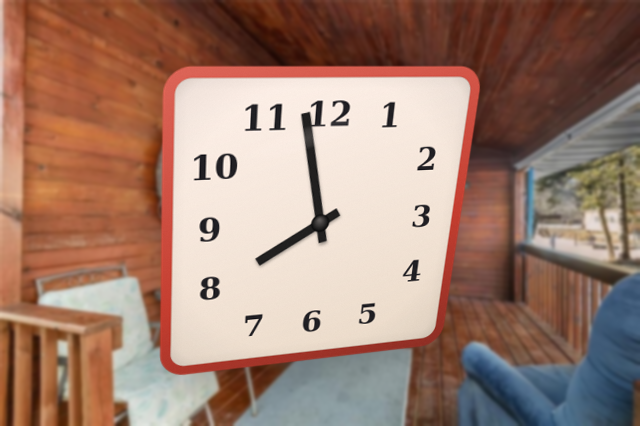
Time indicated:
7h58
